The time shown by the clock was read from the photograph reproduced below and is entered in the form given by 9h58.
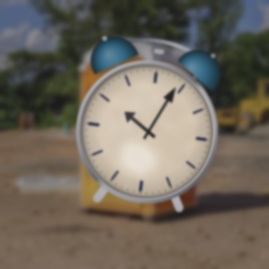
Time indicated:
10h04
